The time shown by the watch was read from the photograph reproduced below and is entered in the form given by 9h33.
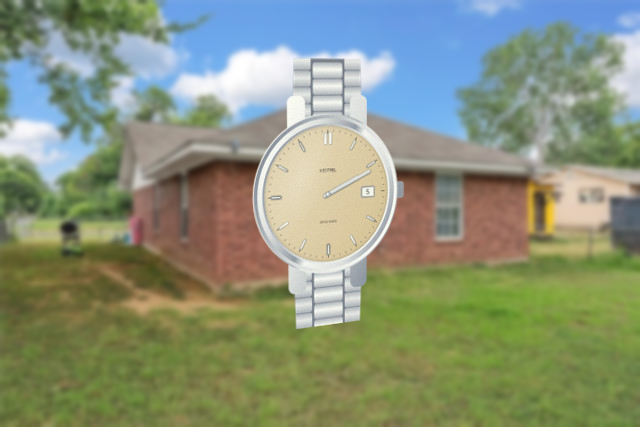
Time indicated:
2h11
